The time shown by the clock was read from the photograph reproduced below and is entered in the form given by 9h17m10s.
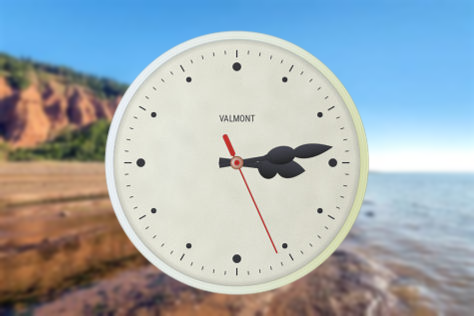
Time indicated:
3h13m26s
